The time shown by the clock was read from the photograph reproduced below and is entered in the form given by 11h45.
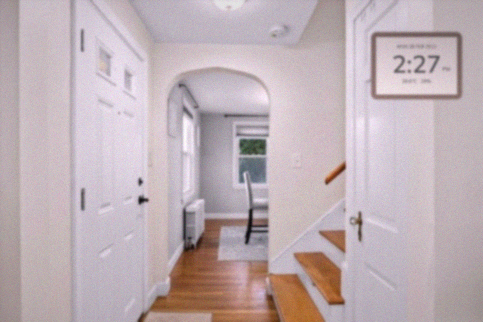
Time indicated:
2h27
